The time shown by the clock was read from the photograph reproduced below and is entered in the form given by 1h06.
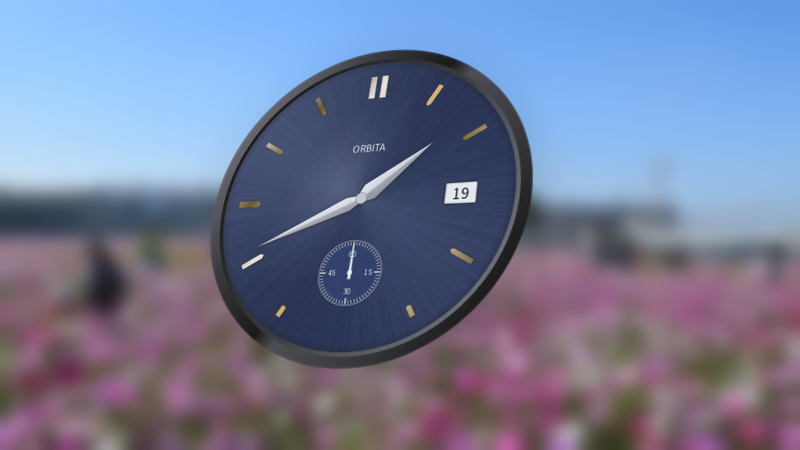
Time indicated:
1h41
